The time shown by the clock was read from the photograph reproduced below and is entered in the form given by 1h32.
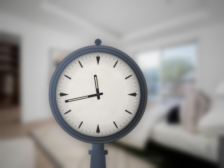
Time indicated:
11h43
